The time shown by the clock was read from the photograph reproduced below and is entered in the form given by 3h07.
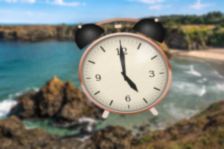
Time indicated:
5h00
